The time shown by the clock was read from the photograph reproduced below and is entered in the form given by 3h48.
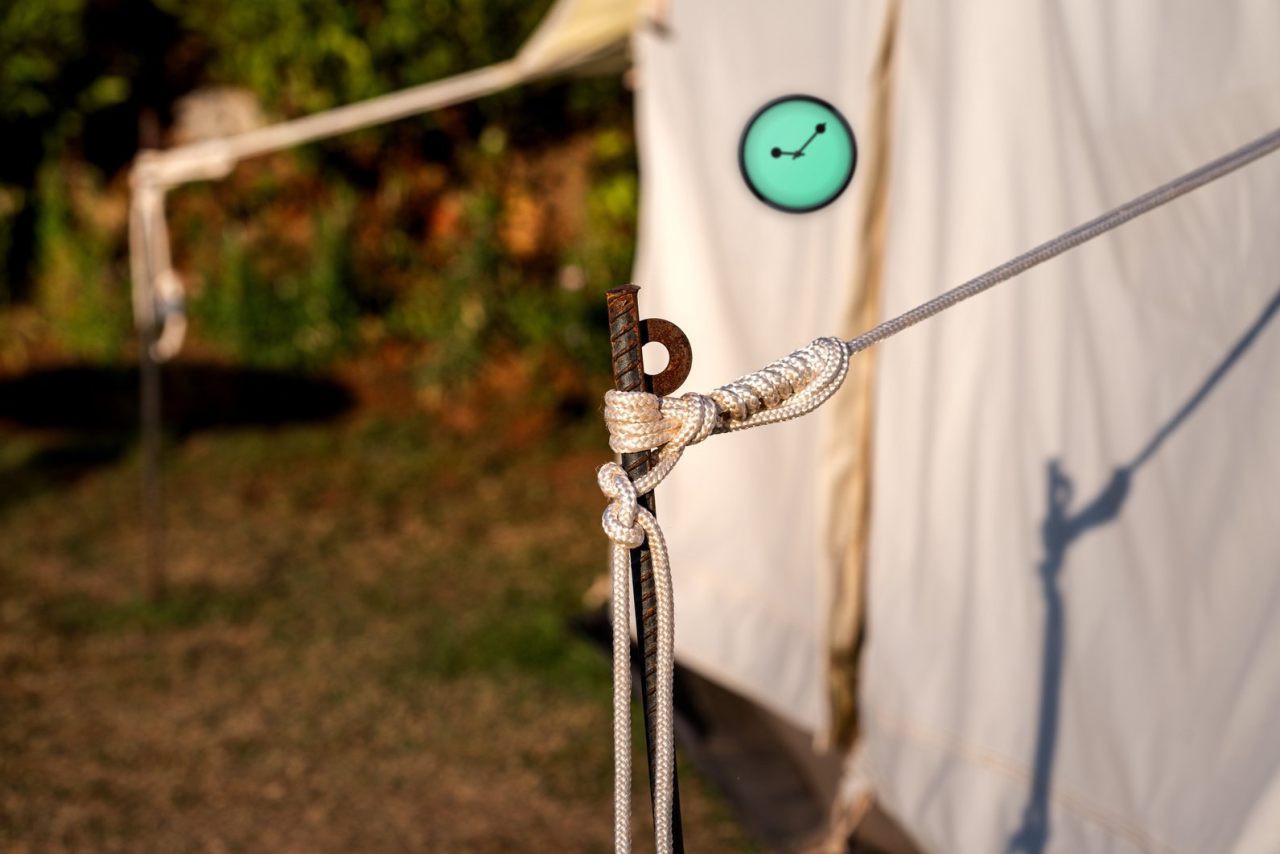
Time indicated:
9h07
